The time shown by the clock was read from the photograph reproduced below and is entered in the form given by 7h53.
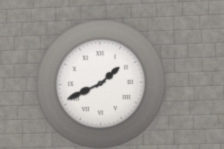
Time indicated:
1h41
